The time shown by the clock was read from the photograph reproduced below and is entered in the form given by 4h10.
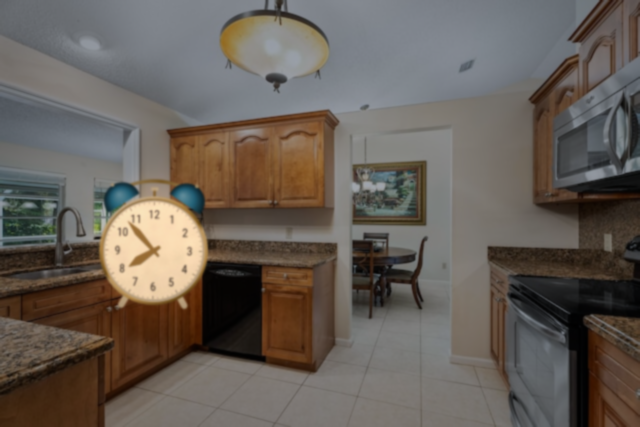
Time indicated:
7h53
